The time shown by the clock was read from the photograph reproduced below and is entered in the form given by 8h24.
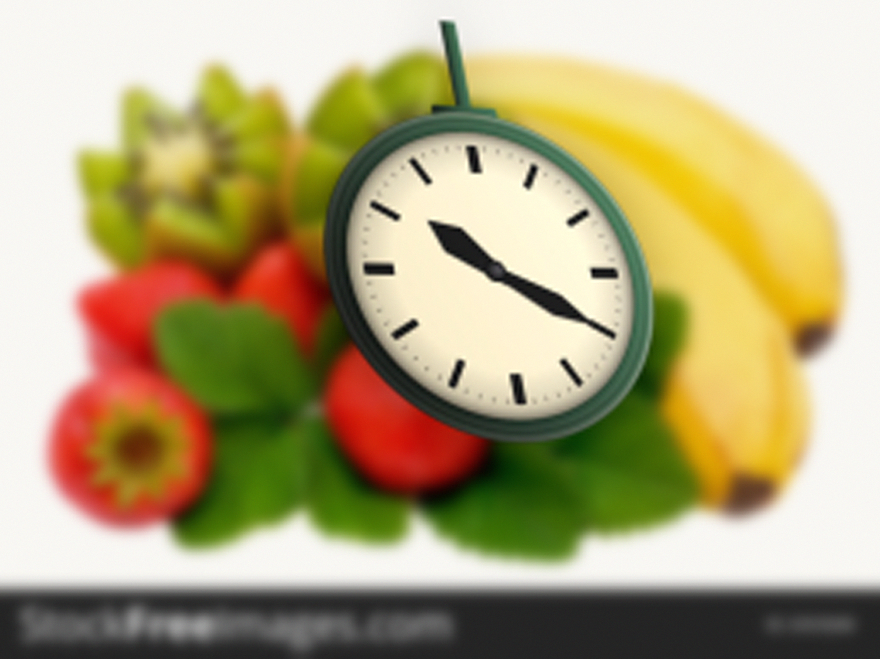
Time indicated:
10h20
